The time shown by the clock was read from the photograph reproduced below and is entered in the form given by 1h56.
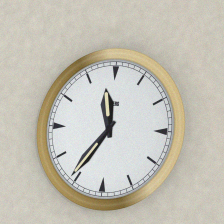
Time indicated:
11h36
